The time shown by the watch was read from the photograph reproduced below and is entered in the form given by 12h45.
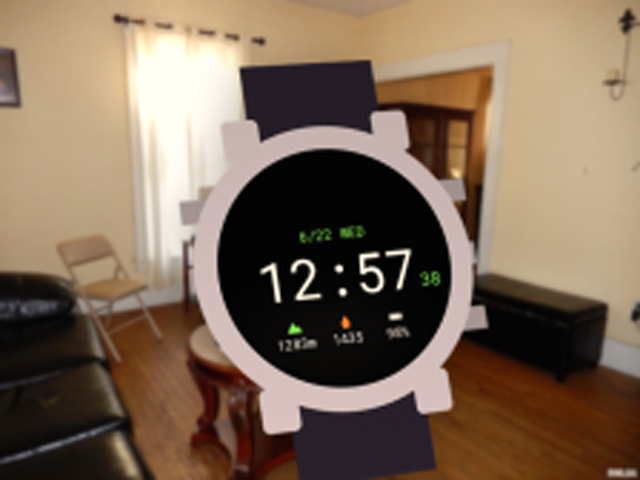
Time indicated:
12h57
